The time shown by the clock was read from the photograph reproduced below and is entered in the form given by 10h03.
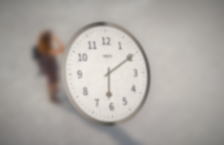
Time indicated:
6h10
